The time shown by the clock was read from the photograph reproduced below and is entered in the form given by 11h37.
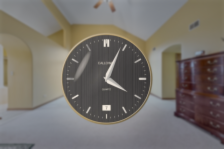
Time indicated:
4h04
